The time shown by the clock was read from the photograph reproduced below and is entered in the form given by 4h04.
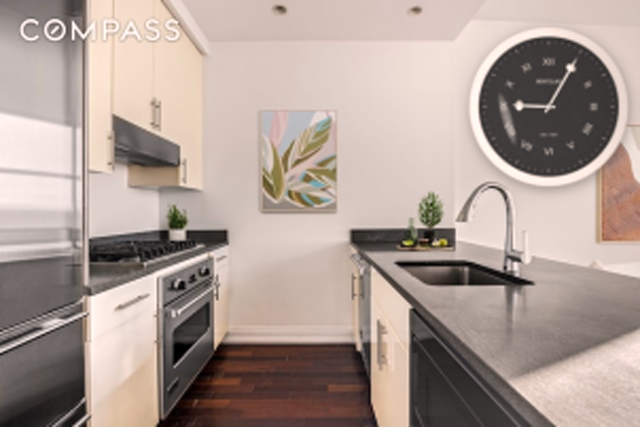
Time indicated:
9h05
